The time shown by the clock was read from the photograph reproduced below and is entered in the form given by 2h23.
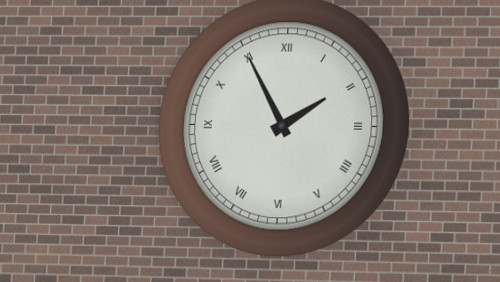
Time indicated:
1h55
